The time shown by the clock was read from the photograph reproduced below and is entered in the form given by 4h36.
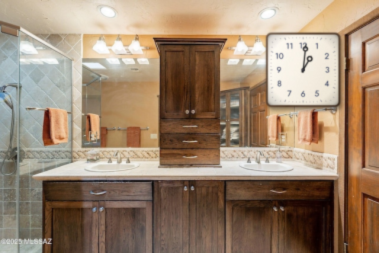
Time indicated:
1h01
